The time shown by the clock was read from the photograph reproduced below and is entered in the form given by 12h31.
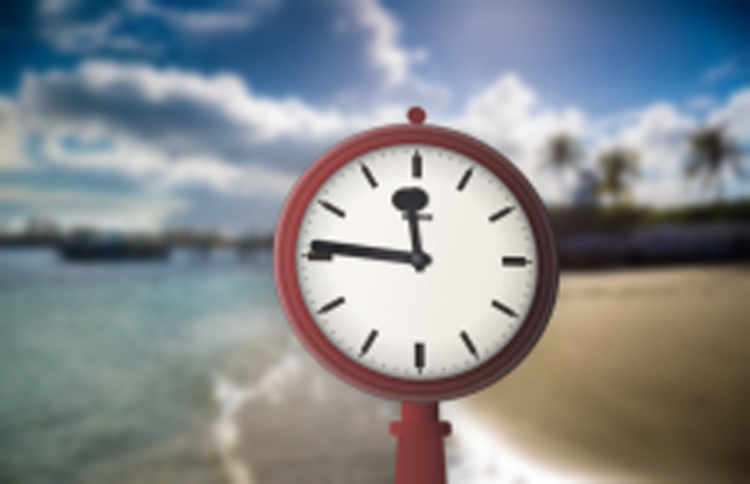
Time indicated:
11h46
